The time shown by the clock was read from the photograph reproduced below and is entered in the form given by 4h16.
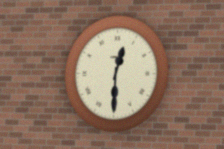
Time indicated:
12h30
